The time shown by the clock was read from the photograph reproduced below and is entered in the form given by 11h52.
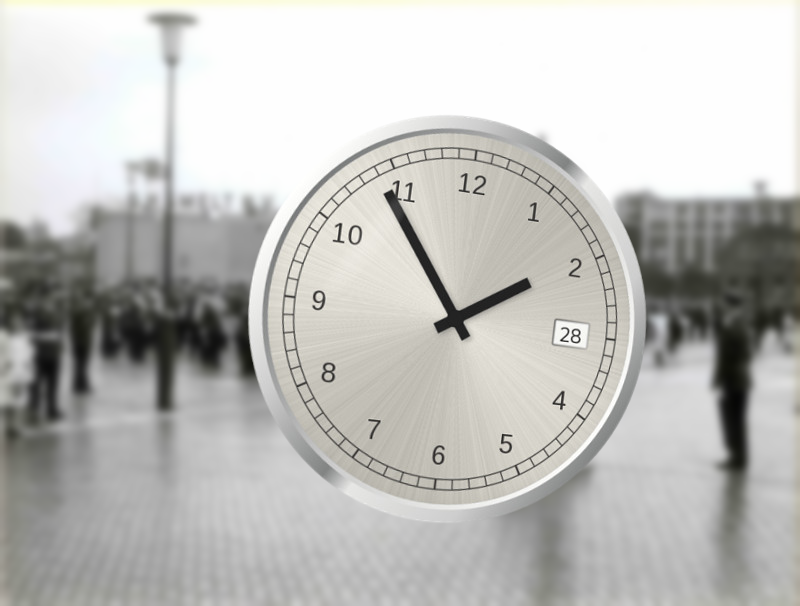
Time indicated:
1h54
